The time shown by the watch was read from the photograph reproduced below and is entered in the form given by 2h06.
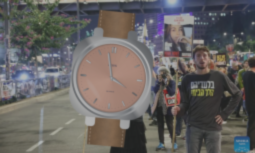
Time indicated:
3h58
